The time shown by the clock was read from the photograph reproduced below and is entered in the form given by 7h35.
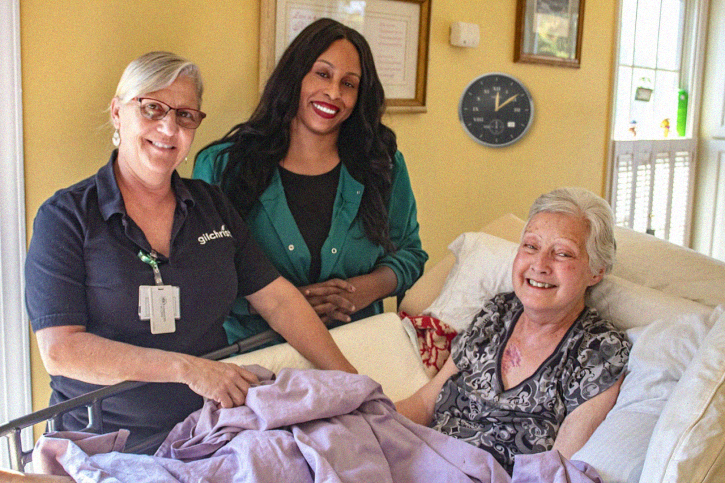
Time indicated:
12h09
